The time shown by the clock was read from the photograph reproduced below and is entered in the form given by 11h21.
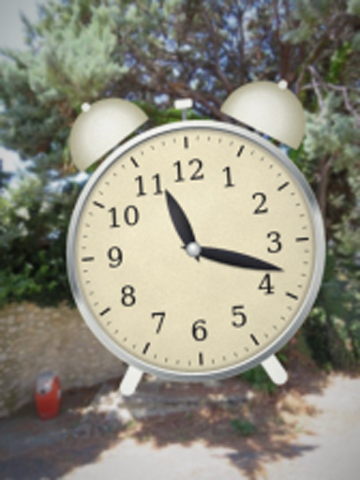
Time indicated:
11h18
